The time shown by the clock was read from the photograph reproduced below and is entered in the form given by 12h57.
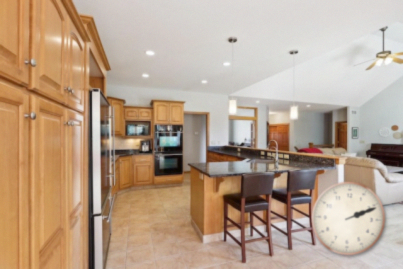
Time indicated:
2h11
